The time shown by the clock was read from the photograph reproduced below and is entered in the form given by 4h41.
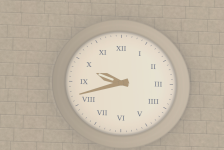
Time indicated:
9h42
